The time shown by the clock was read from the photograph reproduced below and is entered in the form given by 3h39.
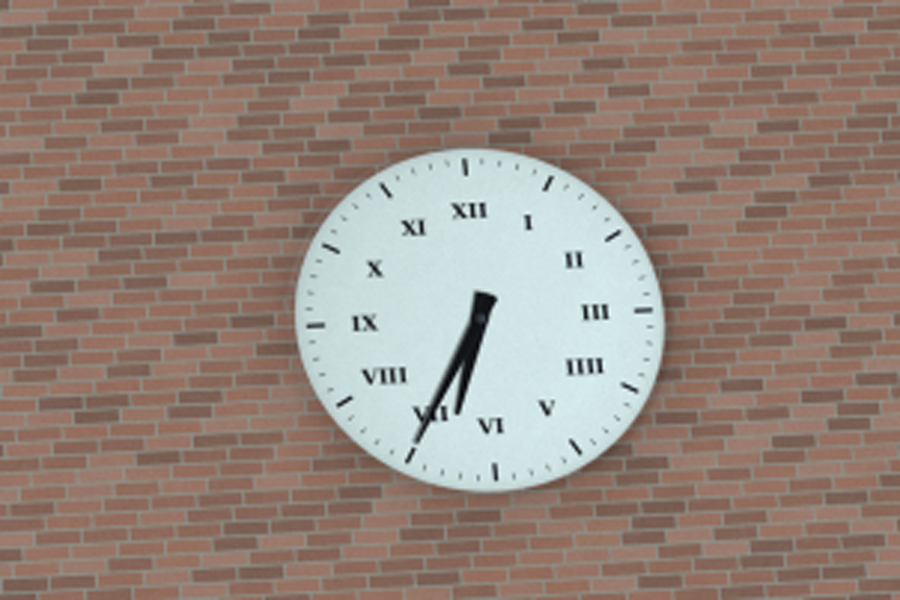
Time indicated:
6h35
